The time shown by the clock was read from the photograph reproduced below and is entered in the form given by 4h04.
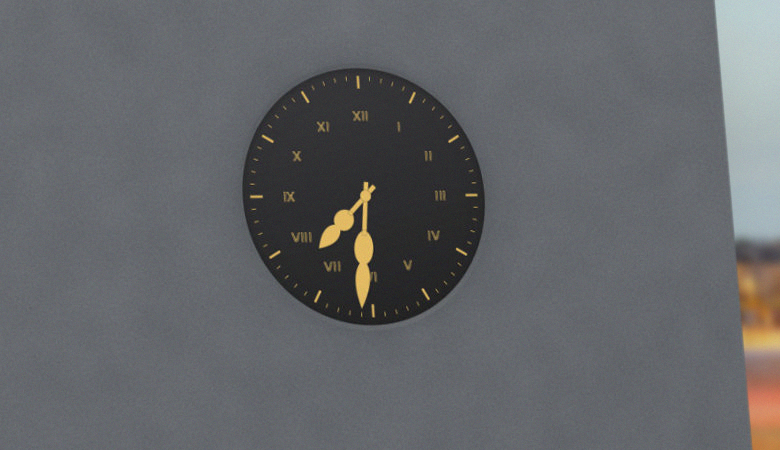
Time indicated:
7h31
